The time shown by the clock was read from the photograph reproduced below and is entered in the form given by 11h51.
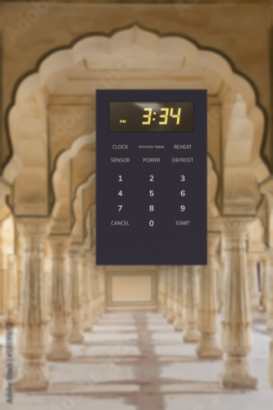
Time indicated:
3h34
